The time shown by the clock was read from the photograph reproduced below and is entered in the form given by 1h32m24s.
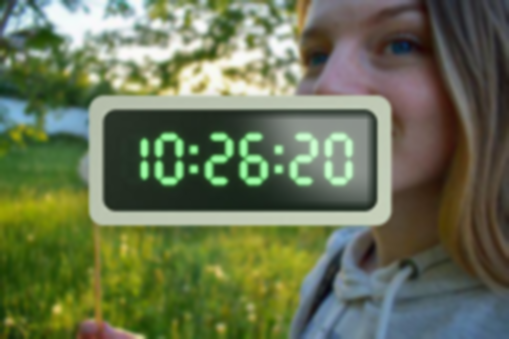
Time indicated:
10h26m20s
